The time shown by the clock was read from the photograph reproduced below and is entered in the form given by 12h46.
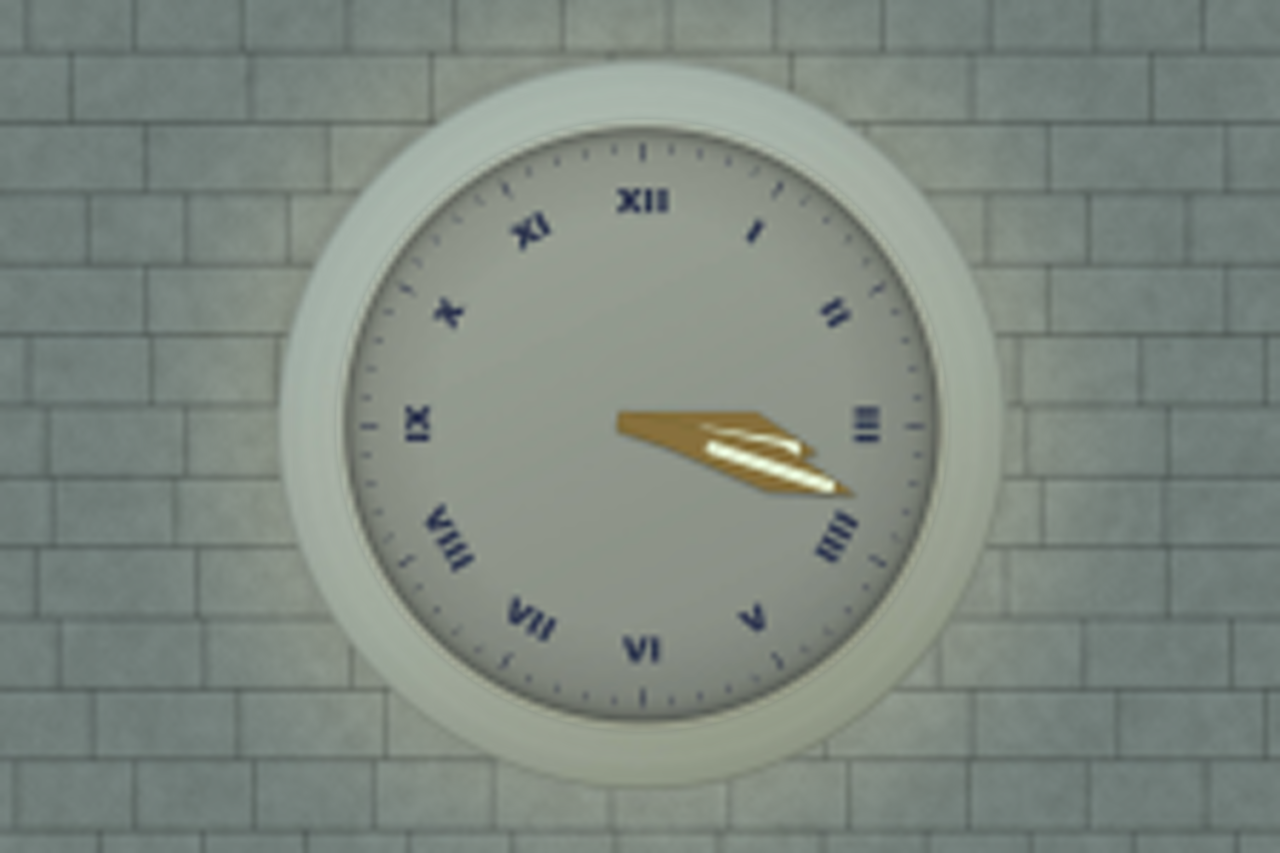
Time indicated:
3h18
